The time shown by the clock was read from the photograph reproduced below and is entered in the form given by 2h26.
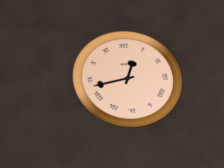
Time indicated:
12h43
